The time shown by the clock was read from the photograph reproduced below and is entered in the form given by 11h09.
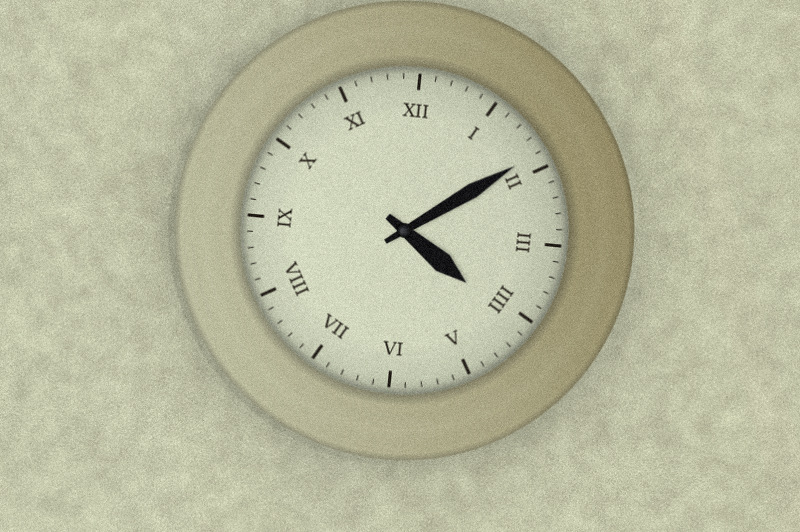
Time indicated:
4h09
